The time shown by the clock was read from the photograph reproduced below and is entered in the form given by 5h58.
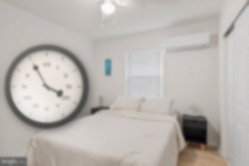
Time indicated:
3h55
